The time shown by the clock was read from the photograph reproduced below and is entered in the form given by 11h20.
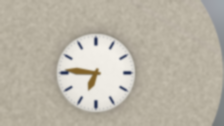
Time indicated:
6h46
